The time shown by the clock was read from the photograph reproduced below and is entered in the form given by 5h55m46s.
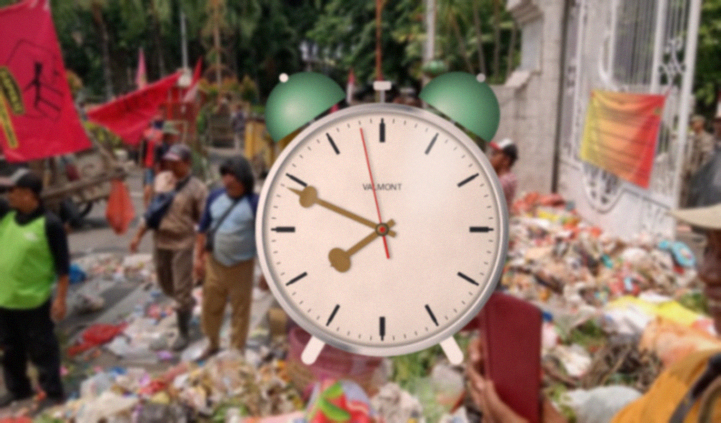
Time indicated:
7h48m58s
